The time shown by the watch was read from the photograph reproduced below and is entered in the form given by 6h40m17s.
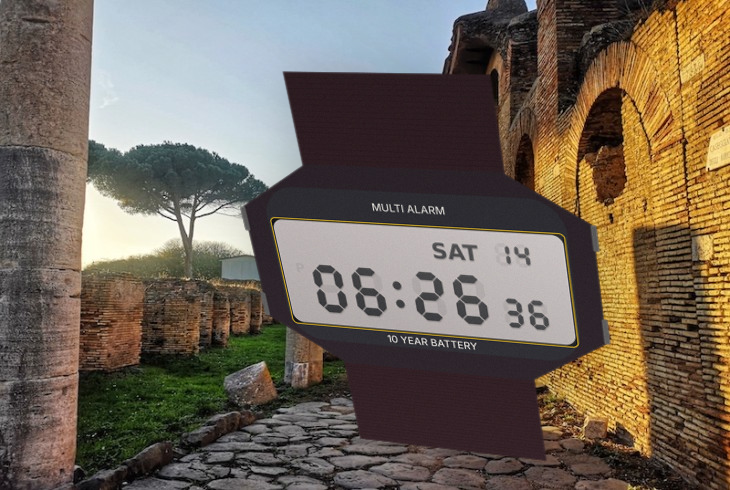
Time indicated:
6h26m36s
